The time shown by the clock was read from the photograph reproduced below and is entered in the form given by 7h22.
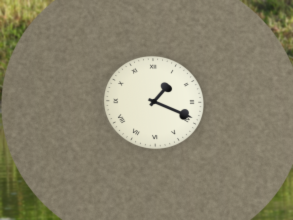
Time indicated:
1h19
